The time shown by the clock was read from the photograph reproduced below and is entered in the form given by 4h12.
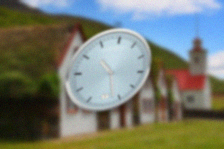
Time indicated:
10h27
